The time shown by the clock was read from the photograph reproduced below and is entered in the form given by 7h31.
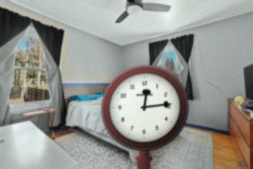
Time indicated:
12h14
